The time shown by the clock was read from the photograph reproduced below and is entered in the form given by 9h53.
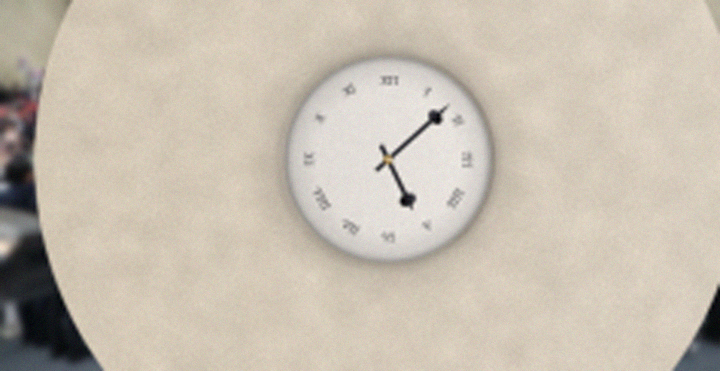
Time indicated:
5h08
